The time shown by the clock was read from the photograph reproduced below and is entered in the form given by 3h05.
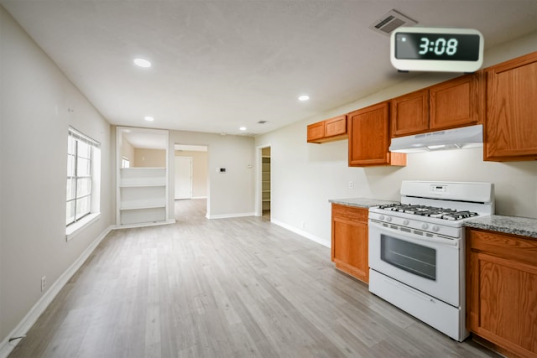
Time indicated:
3h08
